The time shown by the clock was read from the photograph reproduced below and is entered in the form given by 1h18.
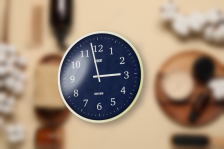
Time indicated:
2h58
